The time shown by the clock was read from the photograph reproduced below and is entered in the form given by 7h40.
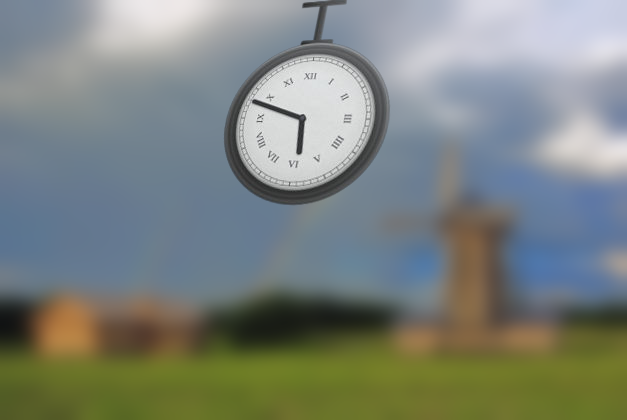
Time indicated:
5h48
